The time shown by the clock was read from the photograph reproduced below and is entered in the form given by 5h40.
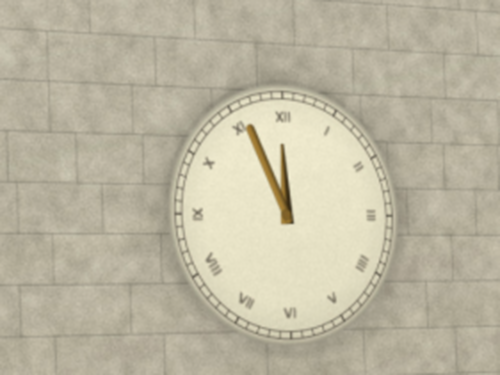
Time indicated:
11h56
